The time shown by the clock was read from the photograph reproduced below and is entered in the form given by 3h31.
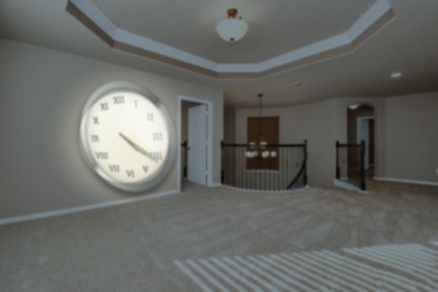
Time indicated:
4h21
